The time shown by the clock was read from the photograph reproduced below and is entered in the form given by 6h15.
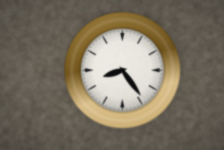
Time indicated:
8h24
